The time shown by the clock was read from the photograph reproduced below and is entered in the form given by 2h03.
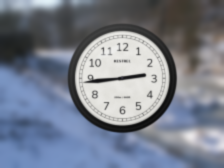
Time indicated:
2h44
